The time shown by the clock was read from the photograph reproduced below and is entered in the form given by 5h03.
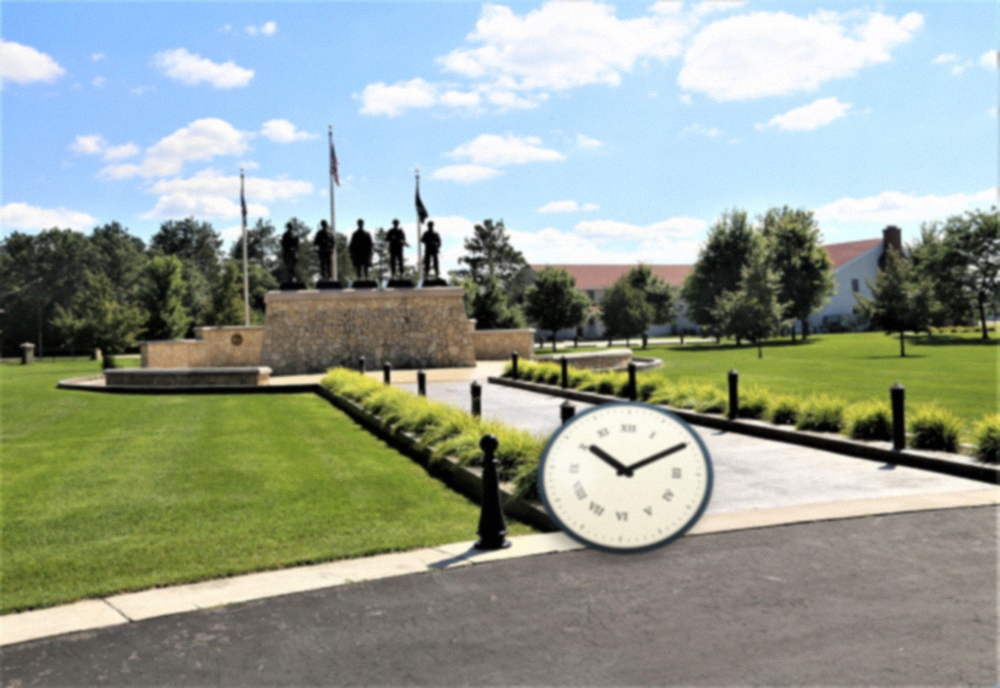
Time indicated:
10h10
